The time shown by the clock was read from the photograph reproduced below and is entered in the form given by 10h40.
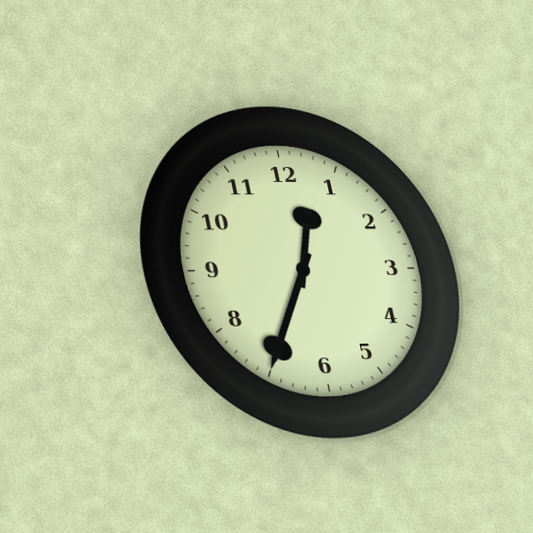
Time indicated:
12h35
